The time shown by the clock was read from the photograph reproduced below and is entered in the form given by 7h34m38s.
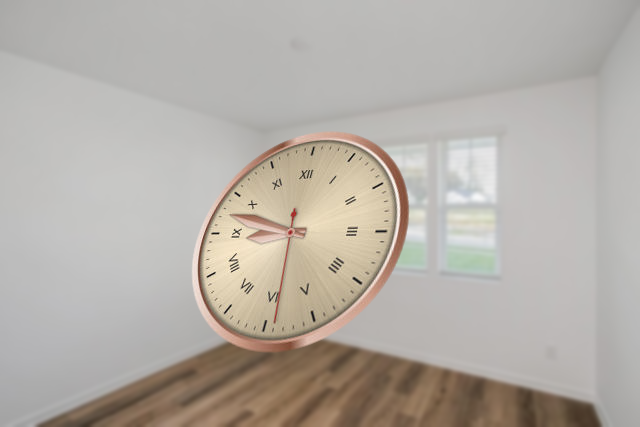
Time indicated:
8h47m29s
